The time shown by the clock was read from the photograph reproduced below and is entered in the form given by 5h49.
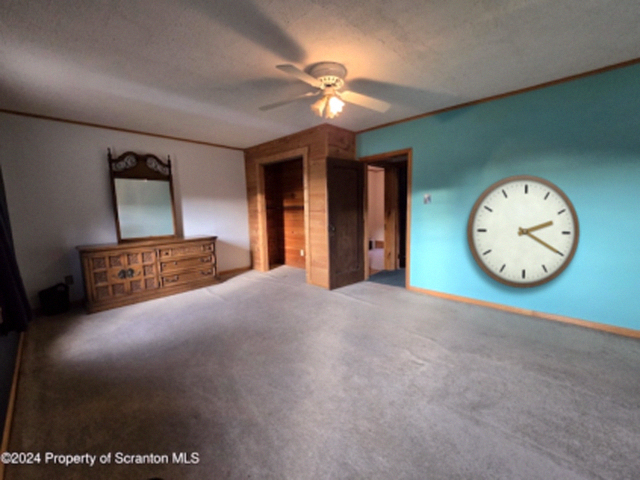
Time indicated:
2h20
